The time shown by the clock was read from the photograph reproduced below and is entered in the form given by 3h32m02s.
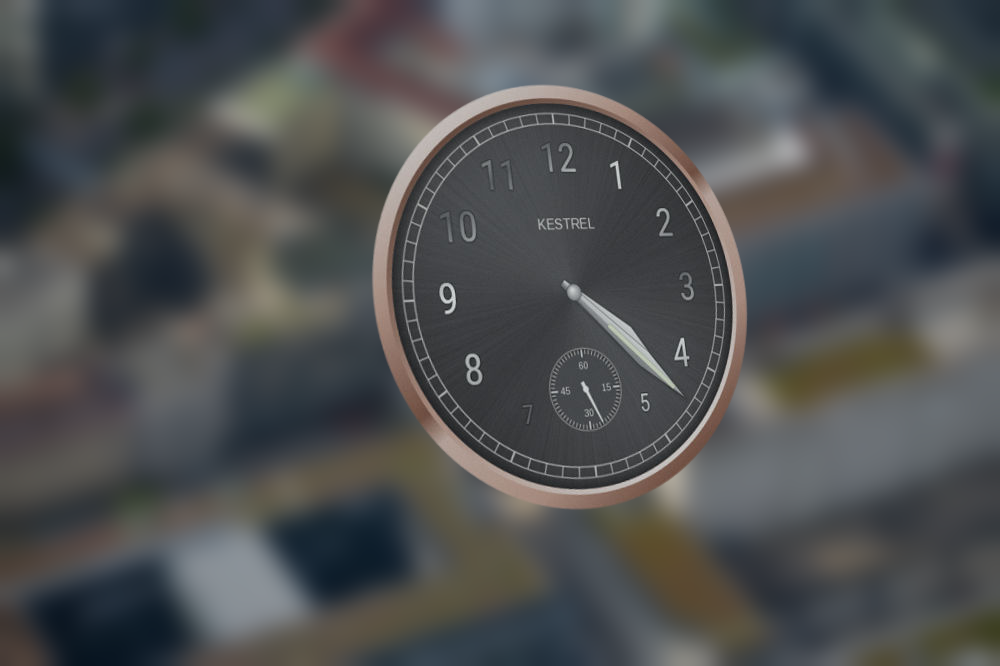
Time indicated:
4h22m26s
